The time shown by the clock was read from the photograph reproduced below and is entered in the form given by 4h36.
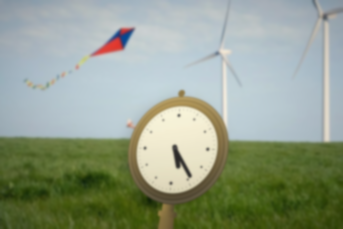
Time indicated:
5h24
